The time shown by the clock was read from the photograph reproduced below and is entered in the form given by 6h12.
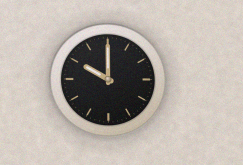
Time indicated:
10h00
